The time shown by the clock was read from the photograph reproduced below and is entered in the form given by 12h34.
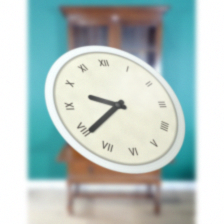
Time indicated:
9h39
